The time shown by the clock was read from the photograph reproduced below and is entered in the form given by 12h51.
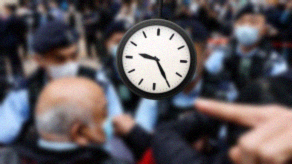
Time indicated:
9h25
